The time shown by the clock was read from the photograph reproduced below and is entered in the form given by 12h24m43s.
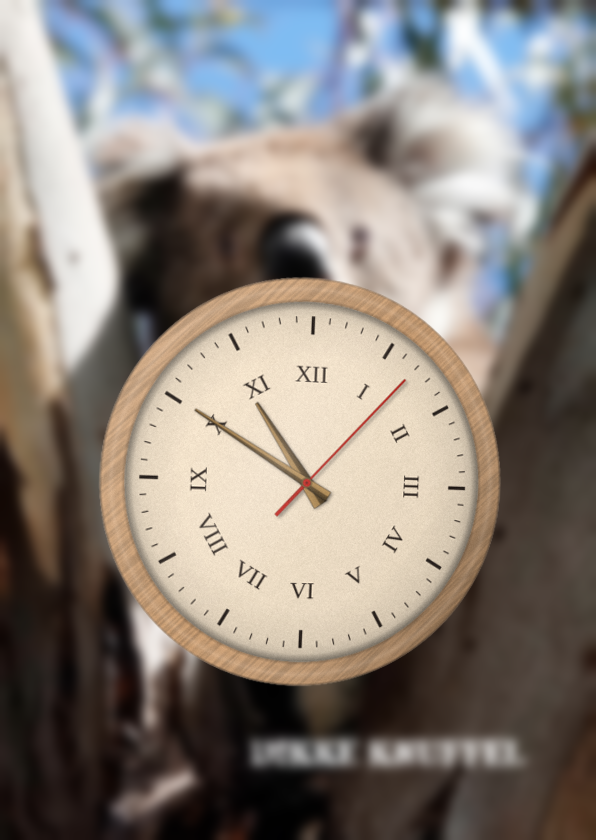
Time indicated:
10h50m07s
